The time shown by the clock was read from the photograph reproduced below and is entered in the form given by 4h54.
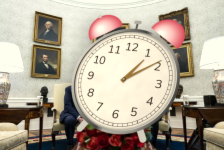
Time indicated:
1h09
